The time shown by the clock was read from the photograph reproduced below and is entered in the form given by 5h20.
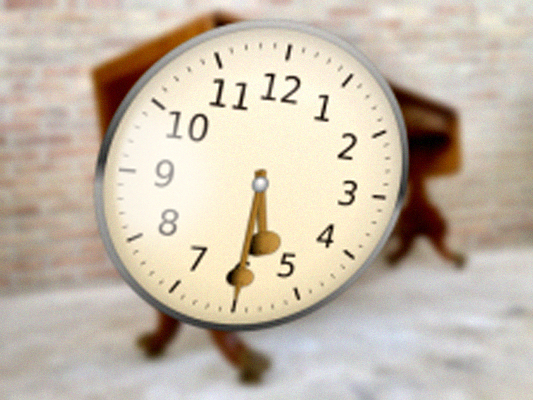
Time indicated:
5h30
